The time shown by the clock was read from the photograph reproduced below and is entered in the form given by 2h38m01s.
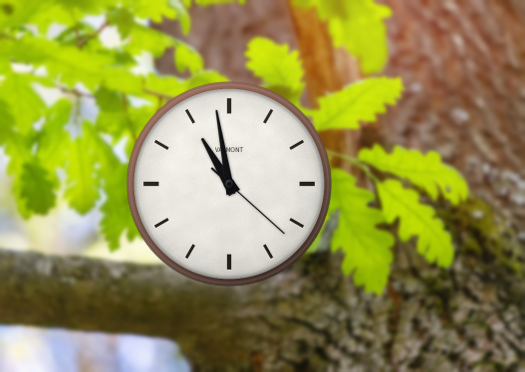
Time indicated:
10h58m22s
